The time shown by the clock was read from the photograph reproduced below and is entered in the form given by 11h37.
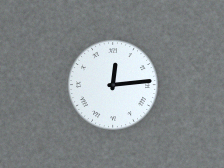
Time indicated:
12h14
